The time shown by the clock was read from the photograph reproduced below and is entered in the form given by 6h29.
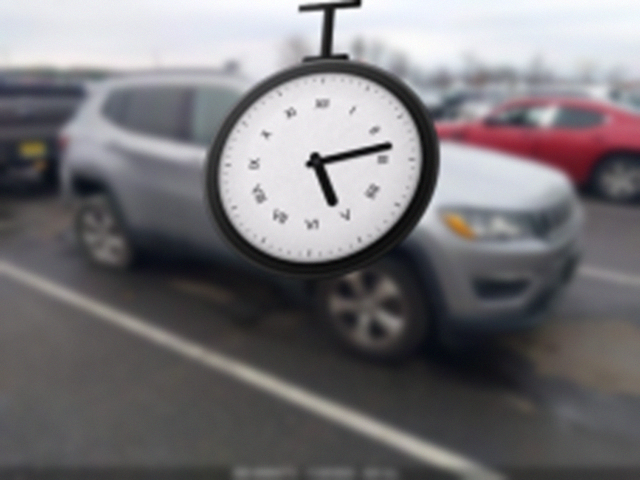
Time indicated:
5h13
